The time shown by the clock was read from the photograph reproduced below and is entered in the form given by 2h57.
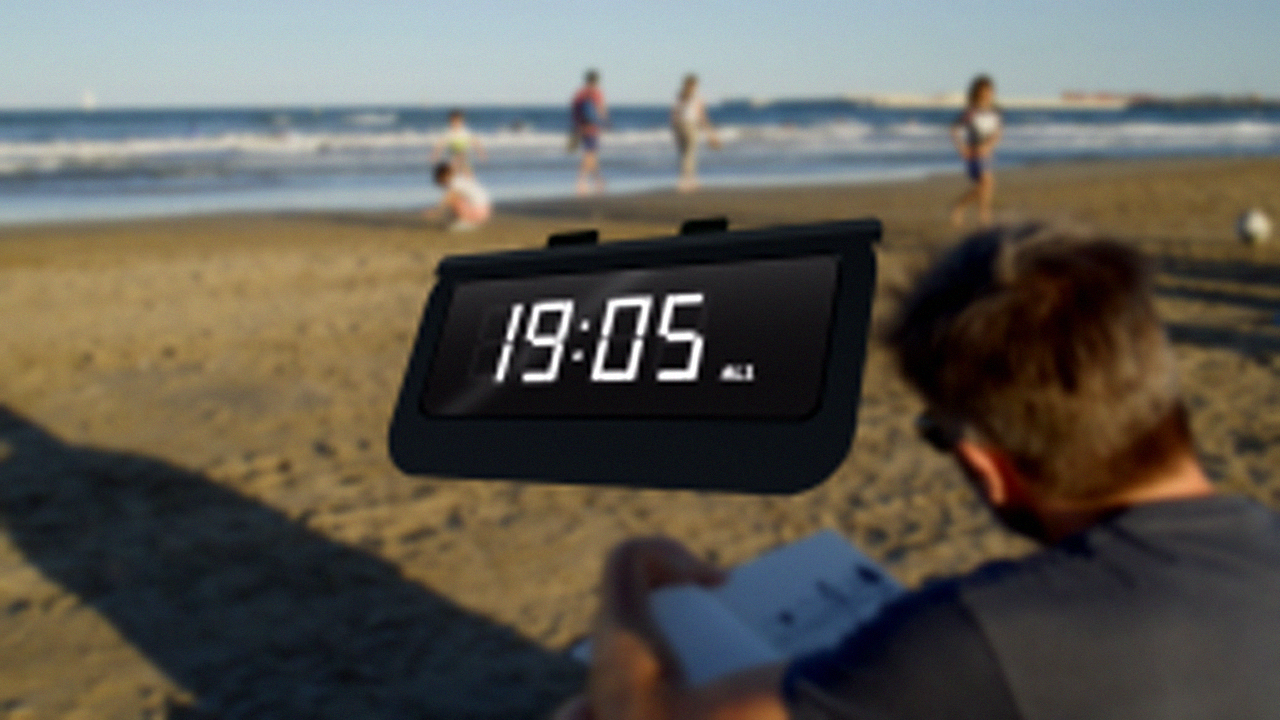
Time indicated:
19h05
